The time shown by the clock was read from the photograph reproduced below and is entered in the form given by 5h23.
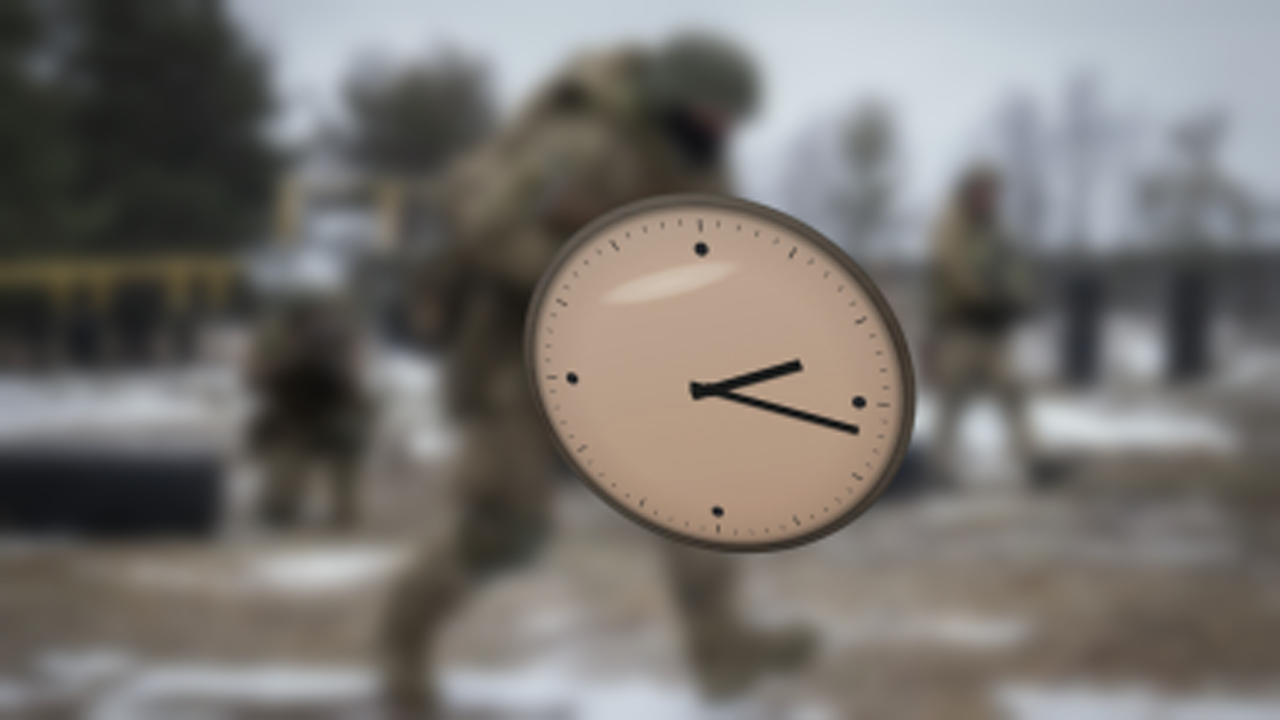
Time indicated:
2h17
